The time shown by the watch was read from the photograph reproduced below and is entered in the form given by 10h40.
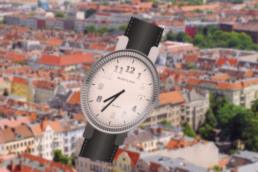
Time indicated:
7h35
